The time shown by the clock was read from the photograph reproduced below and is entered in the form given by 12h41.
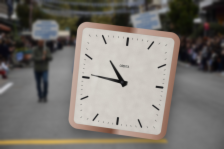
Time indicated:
10h46
